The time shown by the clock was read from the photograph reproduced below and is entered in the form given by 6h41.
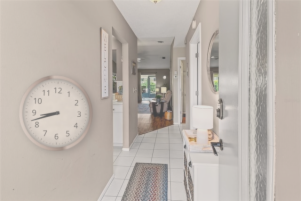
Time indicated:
8h42
